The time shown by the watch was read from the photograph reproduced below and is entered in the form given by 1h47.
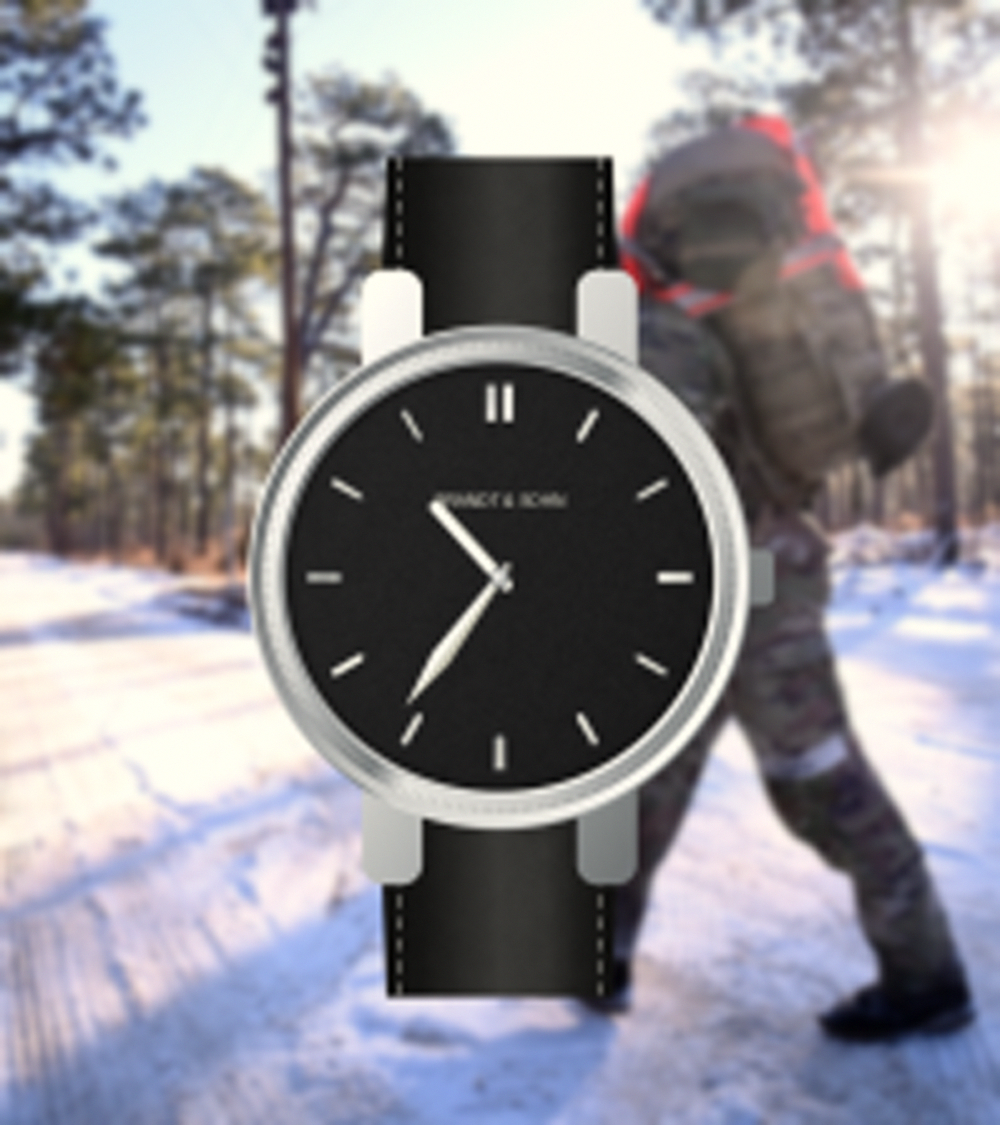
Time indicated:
10h36
